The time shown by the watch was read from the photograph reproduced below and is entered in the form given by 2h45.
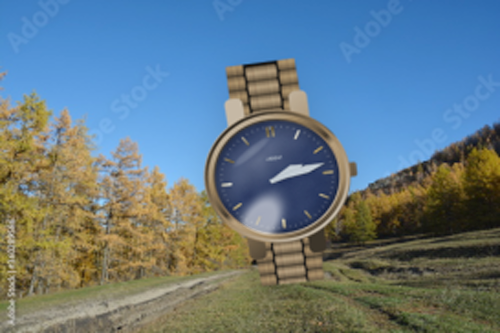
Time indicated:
2h13
